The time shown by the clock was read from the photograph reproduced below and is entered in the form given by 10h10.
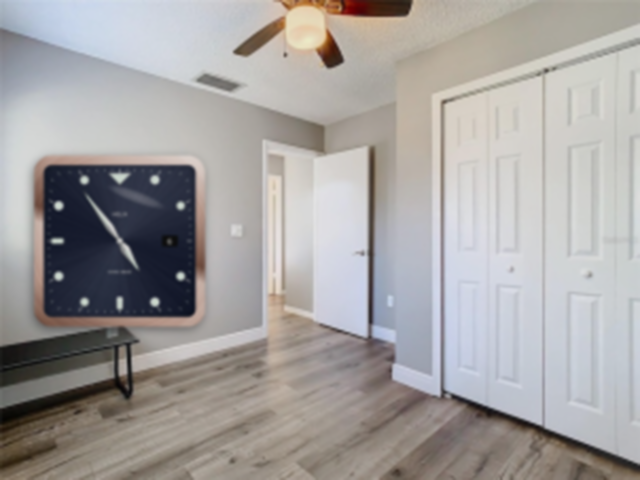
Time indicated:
4h54
